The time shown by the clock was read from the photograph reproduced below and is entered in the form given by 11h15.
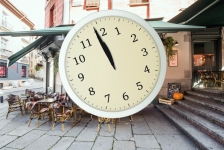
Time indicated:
11h59
